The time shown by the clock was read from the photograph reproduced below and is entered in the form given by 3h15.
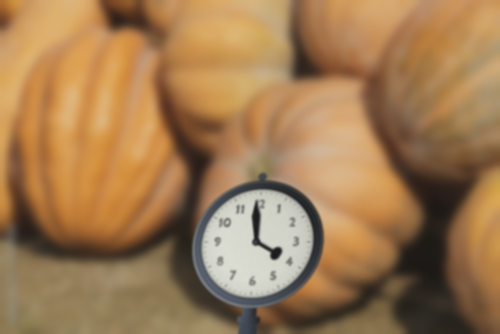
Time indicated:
3h59
